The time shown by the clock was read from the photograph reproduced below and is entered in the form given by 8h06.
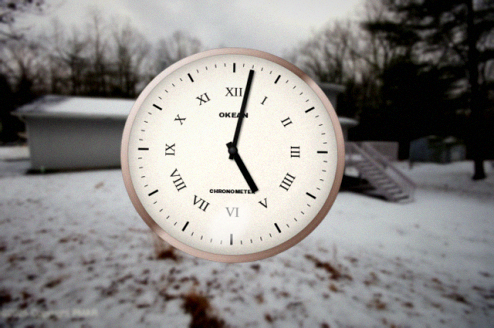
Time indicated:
5h02
